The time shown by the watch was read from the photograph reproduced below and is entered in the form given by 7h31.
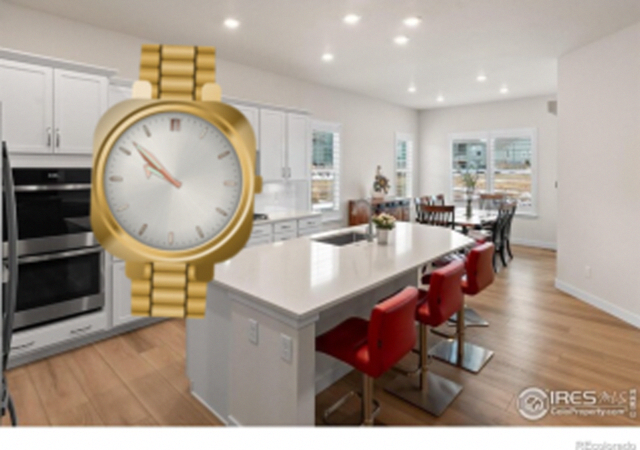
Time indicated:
9h52
